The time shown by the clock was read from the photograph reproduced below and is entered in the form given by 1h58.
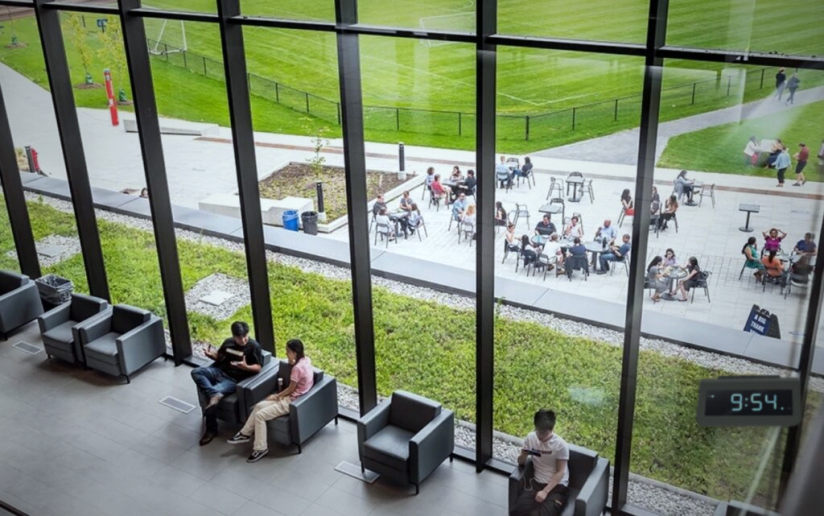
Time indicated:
9h54
